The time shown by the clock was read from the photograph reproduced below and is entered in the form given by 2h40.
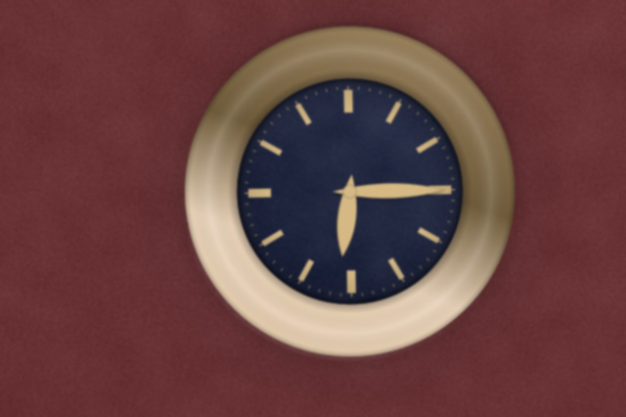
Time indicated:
6h15
